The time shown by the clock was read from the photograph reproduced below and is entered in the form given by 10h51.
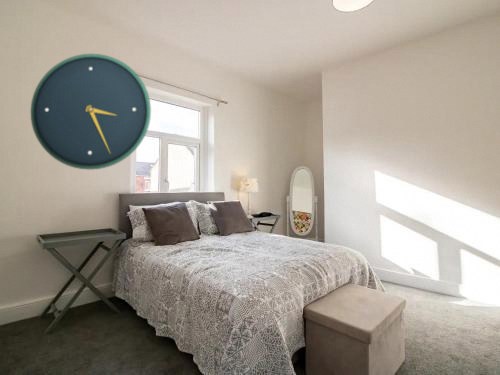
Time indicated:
3h26
